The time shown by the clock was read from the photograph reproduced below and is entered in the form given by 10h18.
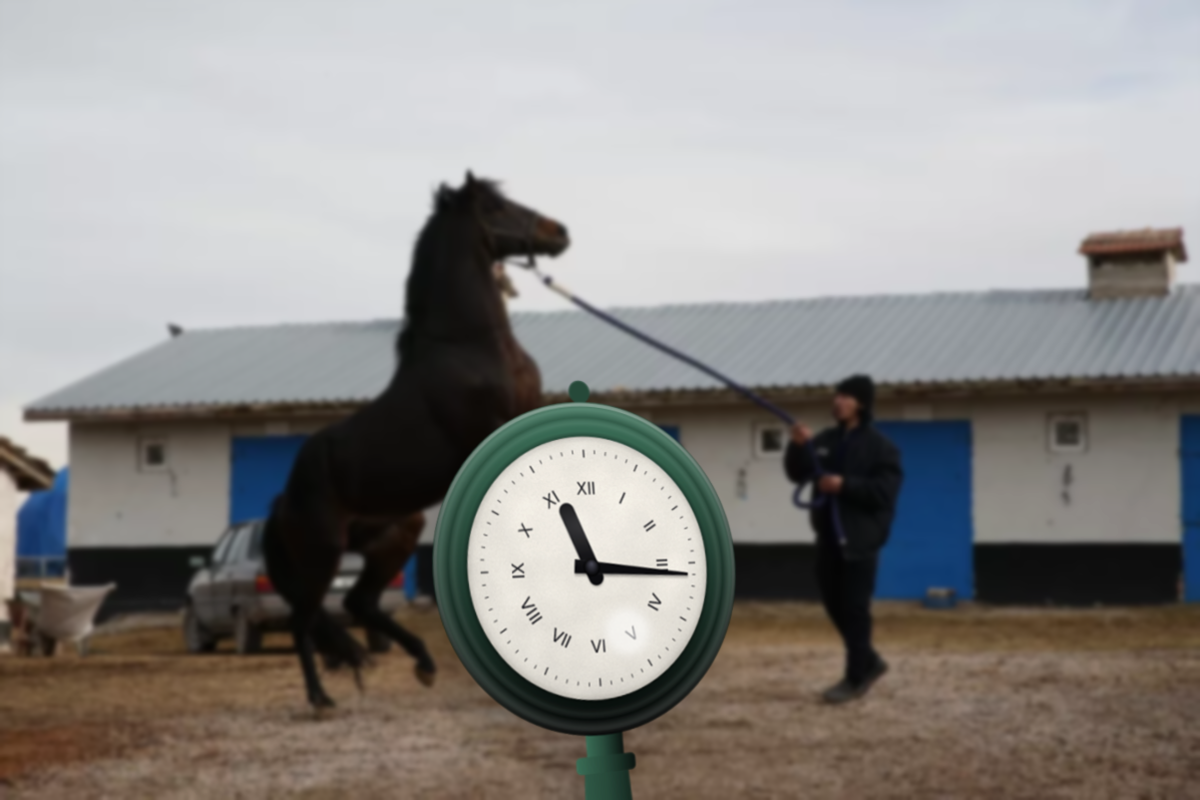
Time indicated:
11h16
